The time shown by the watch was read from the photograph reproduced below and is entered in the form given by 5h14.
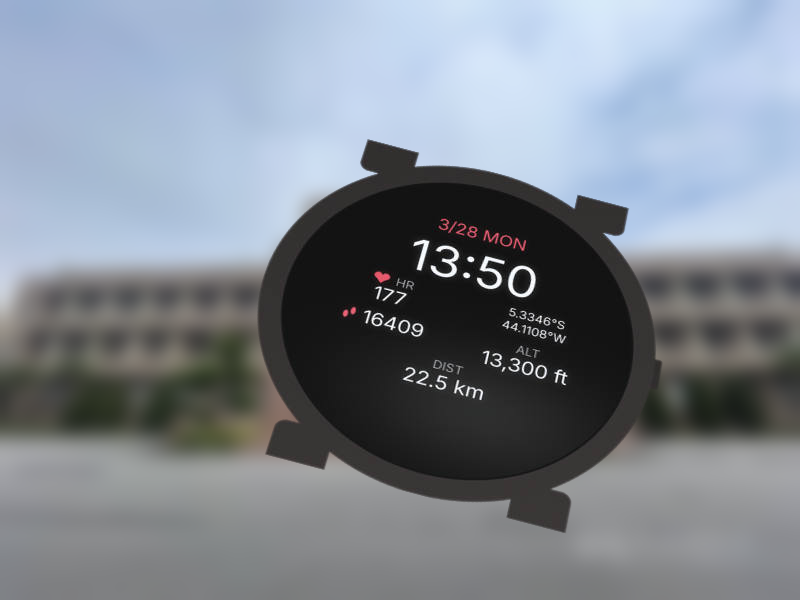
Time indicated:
13h50
